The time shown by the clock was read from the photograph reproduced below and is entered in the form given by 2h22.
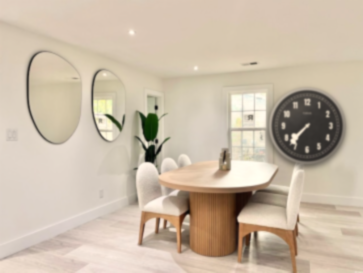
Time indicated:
7h37
